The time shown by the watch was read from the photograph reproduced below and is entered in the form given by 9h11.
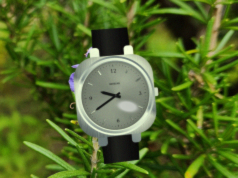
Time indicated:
9h40
